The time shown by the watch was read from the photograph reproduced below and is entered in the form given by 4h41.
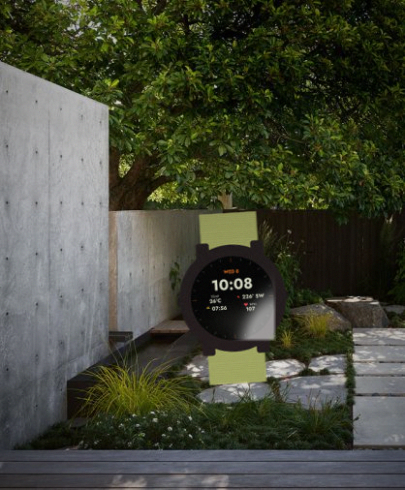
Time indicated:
10h08
